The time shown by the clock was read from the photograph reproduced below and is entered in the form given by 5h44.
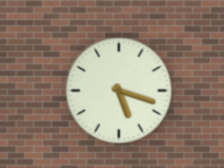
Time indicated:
5h18
